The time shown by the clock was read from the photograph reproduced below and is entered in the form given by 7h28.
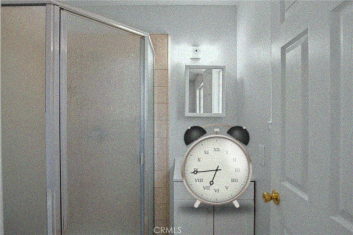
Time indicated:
6h44
